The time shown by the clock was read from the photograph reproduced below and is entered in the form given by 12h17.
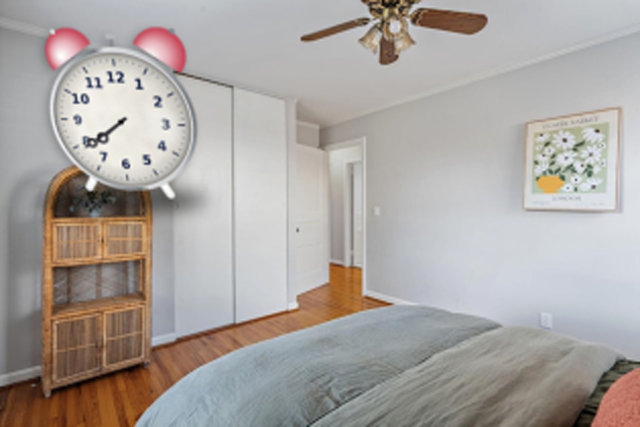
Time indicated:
7h39
